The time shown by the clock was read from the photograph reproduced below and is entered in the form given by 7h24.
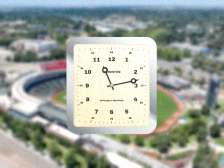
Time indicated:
11h13
